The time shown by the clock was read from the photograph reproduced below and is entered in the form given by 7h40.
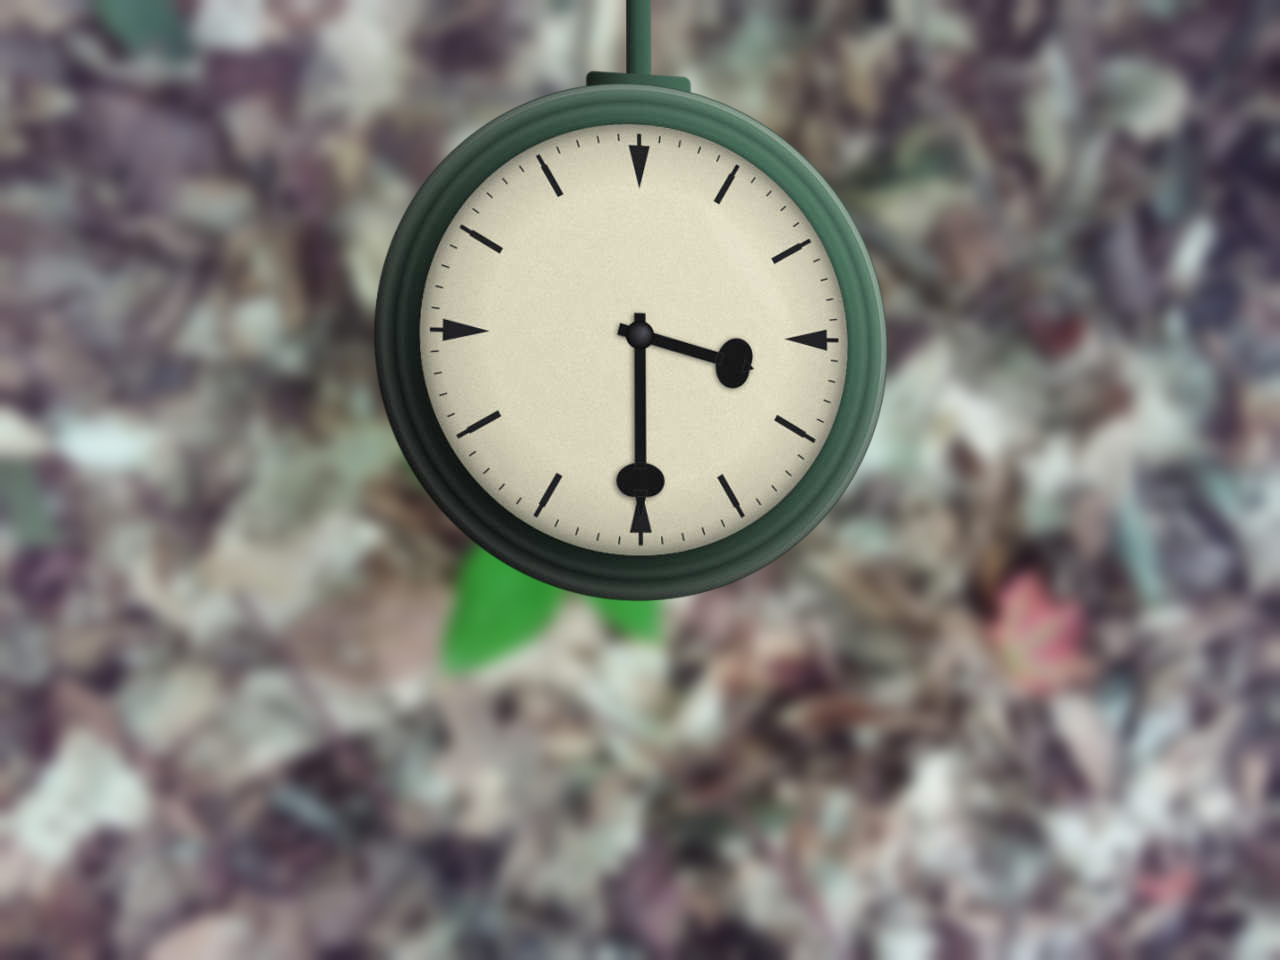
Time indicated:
3h30
